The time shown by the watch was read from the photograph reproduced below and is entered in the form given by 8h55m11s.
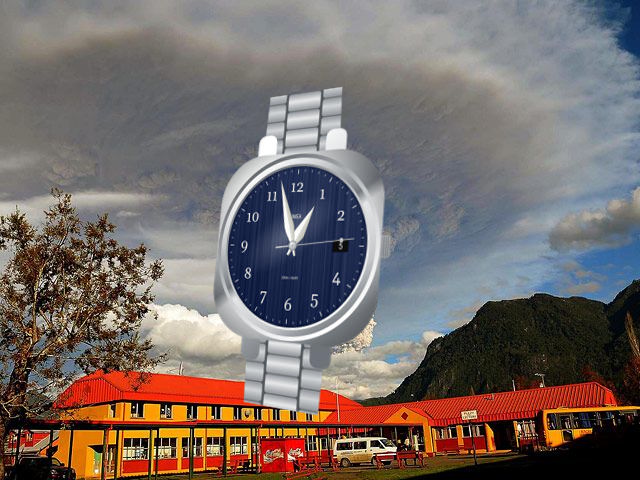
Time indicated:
12h57m14s
